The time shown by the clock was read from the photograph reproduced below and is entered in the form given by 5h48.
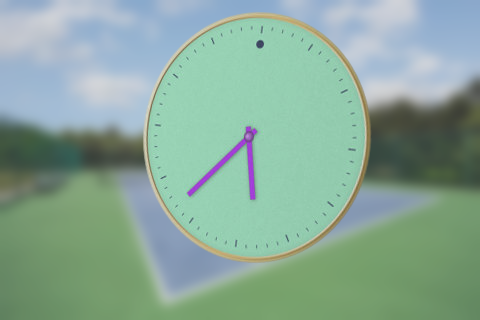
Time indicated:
5h37
